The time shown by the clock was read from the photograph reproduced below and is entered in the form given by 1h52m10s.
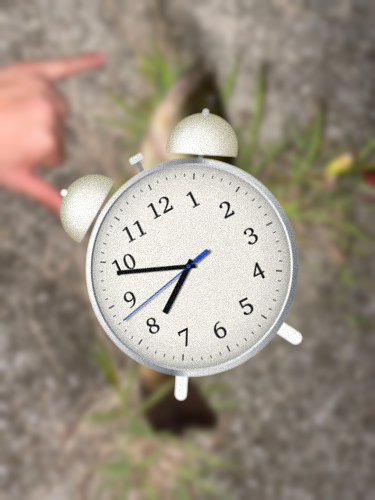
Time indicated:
7h48m43s
